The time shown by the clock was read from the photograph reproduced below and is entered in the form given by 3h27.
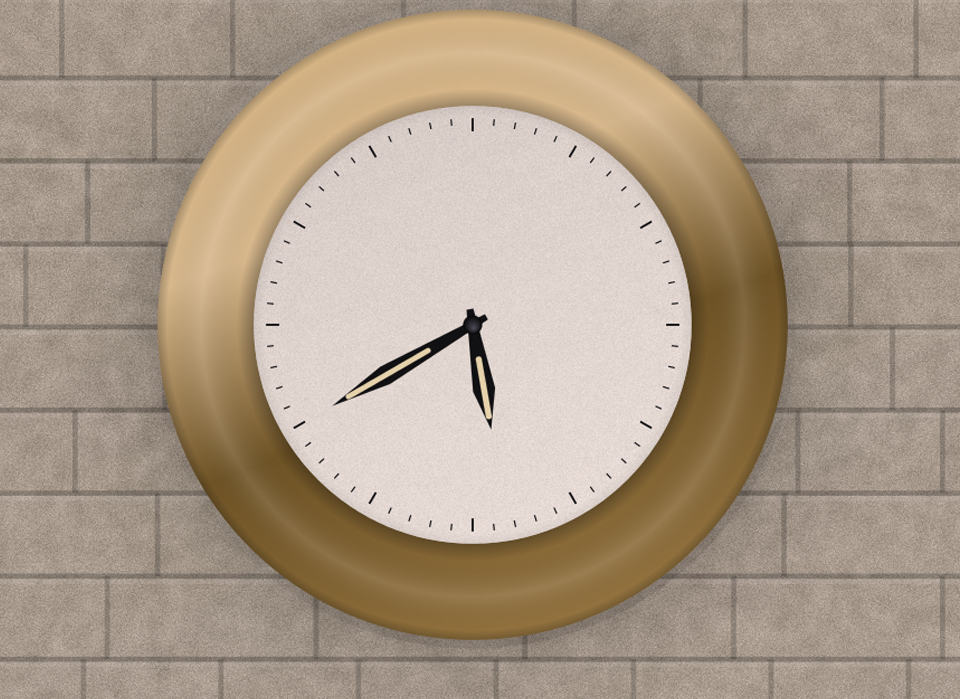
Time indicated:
5h40
